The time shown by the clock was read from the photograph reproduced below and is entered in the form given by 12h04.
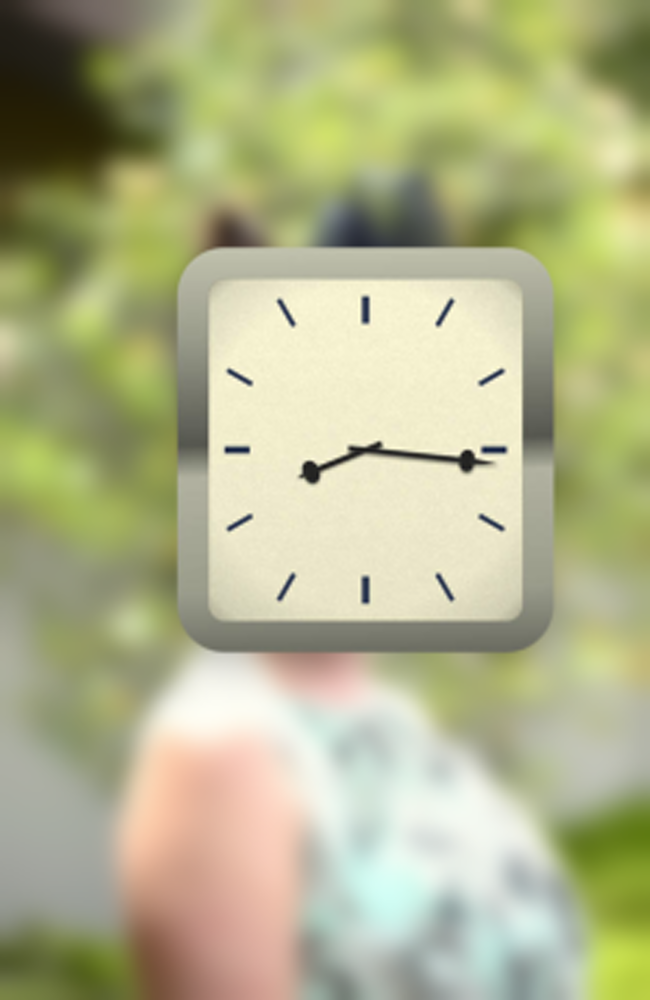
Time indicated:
8h16
